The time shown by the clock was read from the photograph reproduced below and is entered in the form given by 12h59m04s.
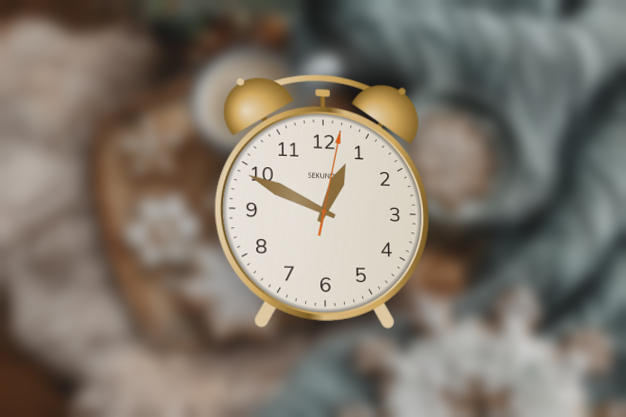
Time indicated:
12h49m02s
